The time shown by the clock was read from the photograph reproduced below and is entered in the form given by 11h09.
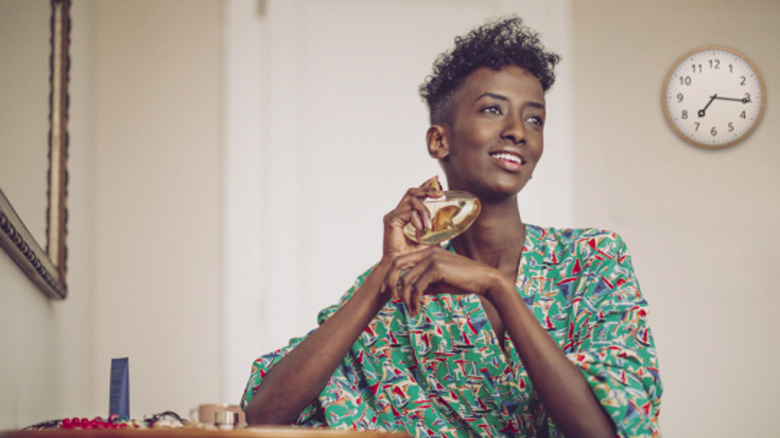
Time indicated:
7h16
